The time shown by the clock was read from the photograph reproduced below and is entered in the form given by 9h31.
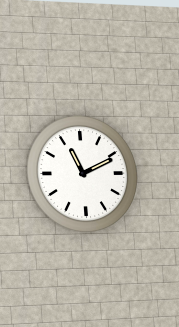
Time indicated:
11h11
